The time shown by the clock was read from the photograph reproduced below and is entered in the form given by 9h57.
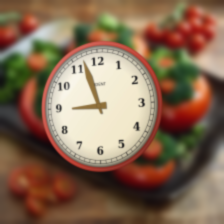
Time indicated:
8h57
